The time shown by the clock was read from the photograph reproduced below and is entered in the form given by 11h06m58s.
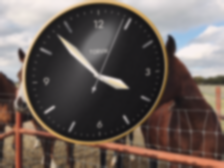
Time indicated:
3h53m04s
